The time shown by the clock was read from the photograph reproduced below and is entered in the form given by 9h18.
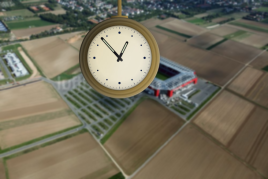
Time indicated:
12h53
